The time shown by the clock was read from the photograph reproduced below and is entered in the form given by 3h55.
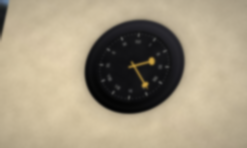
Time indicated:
2h24
